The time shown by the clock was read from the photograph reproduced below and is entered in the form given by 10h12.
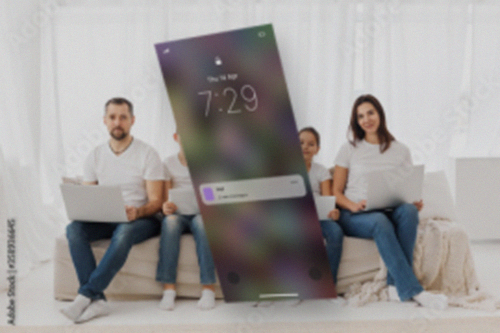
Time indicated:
7h29
